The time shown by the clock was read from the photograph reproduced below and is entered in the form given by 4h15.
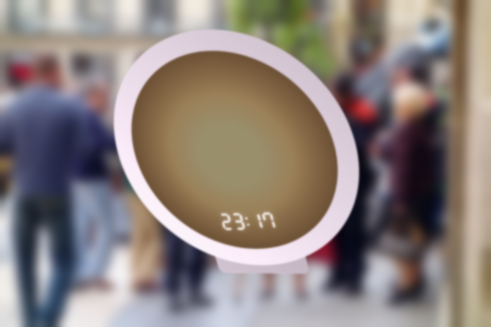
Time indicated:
23h17
